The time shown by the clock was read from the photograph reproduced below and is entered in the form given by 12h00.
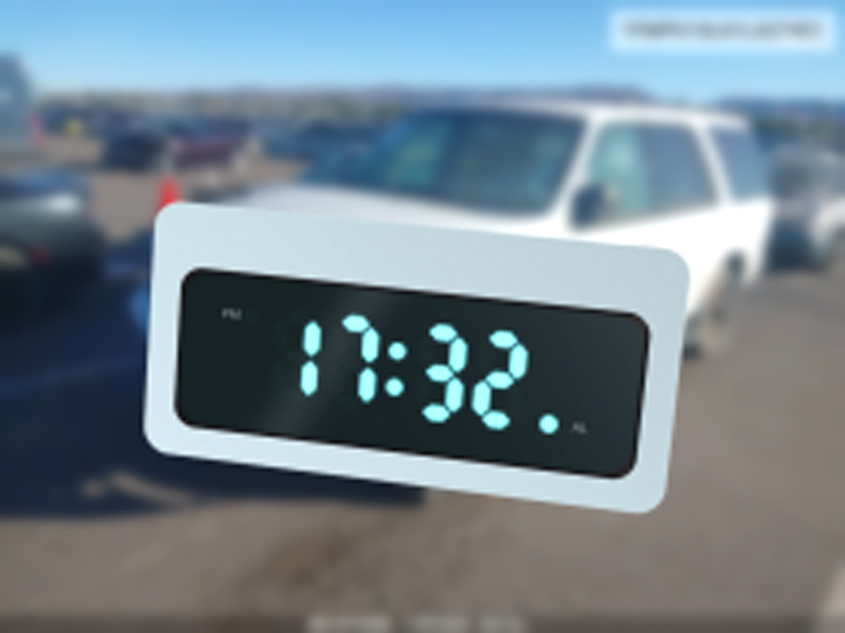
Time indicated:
17h32
